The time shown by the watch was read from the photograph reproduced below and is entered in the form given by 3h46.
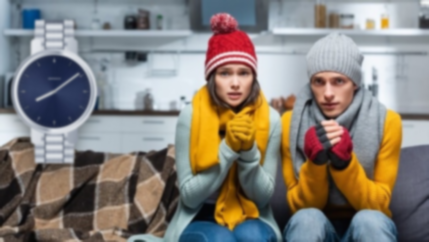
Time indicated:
8h09
